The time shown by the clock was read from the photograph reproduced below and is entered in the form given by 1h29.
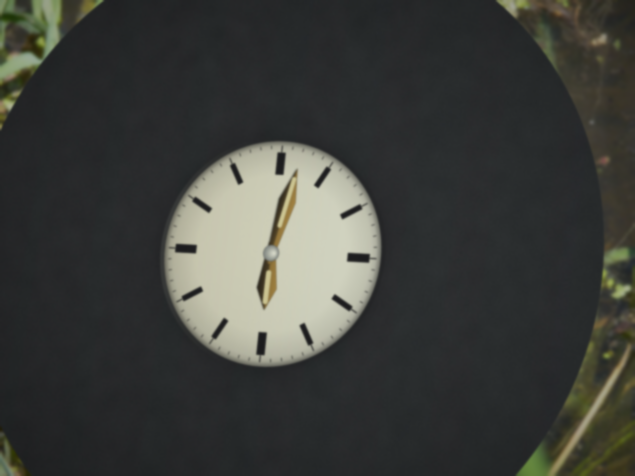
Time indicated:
6h02
